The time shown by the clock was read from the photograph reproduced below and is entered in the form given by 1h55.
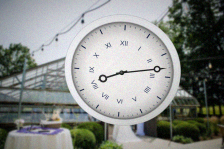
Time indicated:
8h13
